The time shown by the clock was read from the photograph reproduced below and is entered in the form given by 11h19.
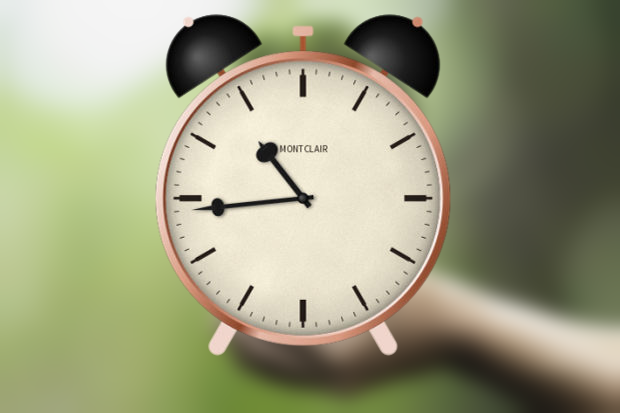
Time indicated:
10h44
